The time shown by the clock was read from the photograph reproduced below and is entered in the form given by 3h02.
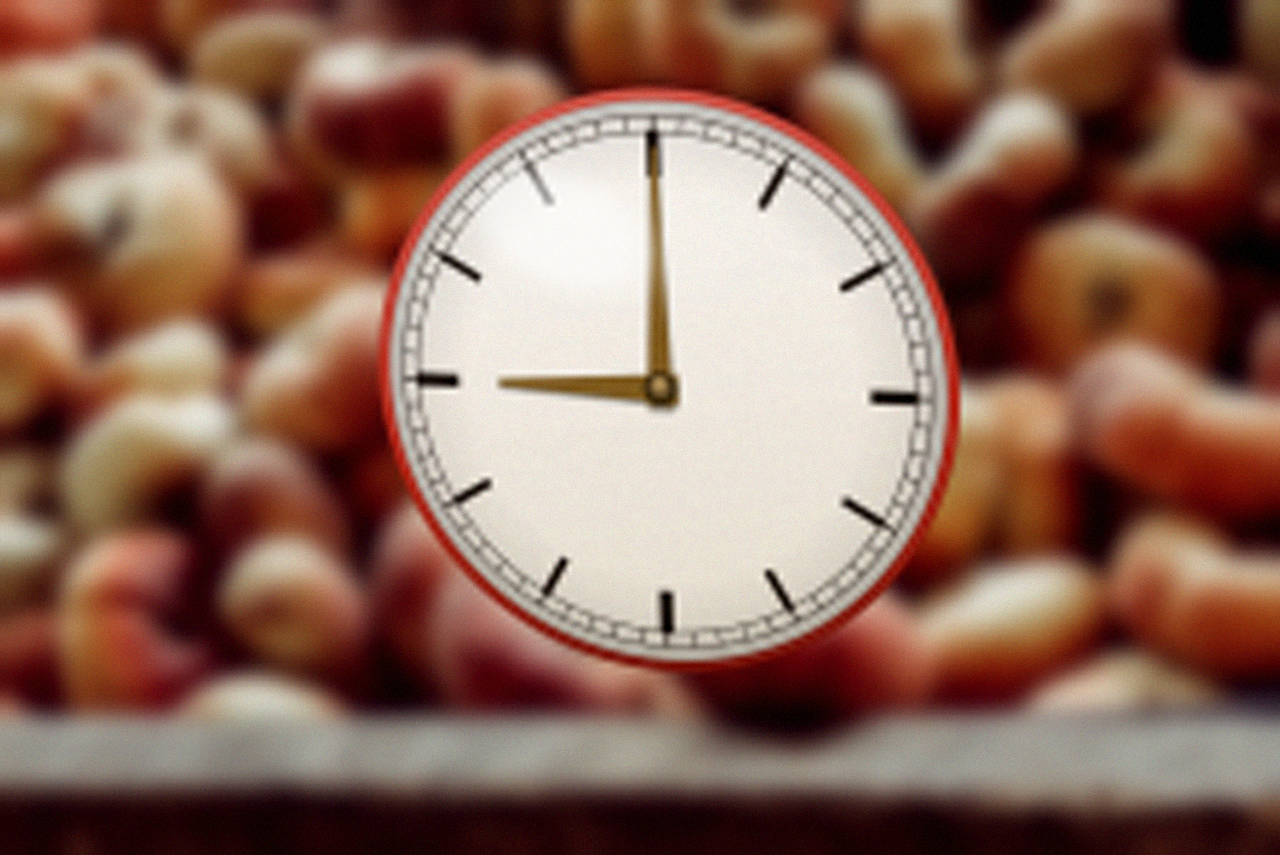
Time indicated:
9h00
